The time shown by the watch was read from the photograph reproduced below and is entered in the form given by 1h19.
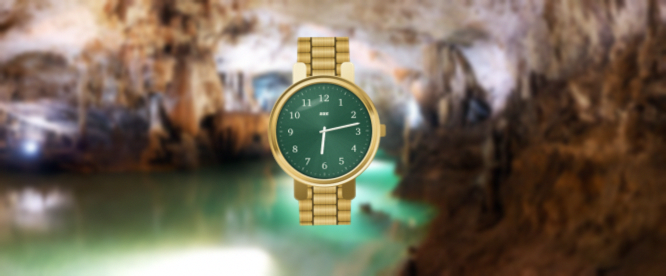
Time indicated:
6h13
